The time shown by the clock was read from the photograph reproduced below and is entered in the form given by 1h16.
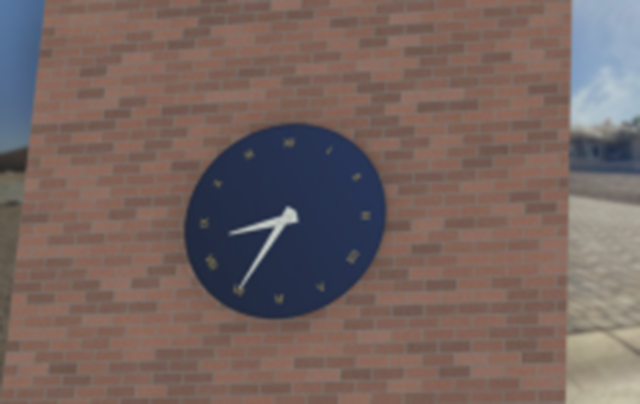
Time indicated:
8h35
